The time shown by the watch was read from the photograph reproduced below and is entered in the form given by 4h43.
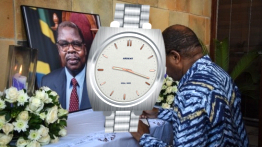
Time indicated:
9h18
